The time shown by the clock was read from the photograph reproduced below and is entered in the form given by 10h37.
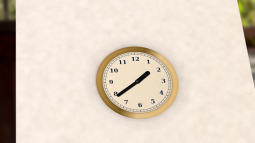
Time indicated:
1h39
